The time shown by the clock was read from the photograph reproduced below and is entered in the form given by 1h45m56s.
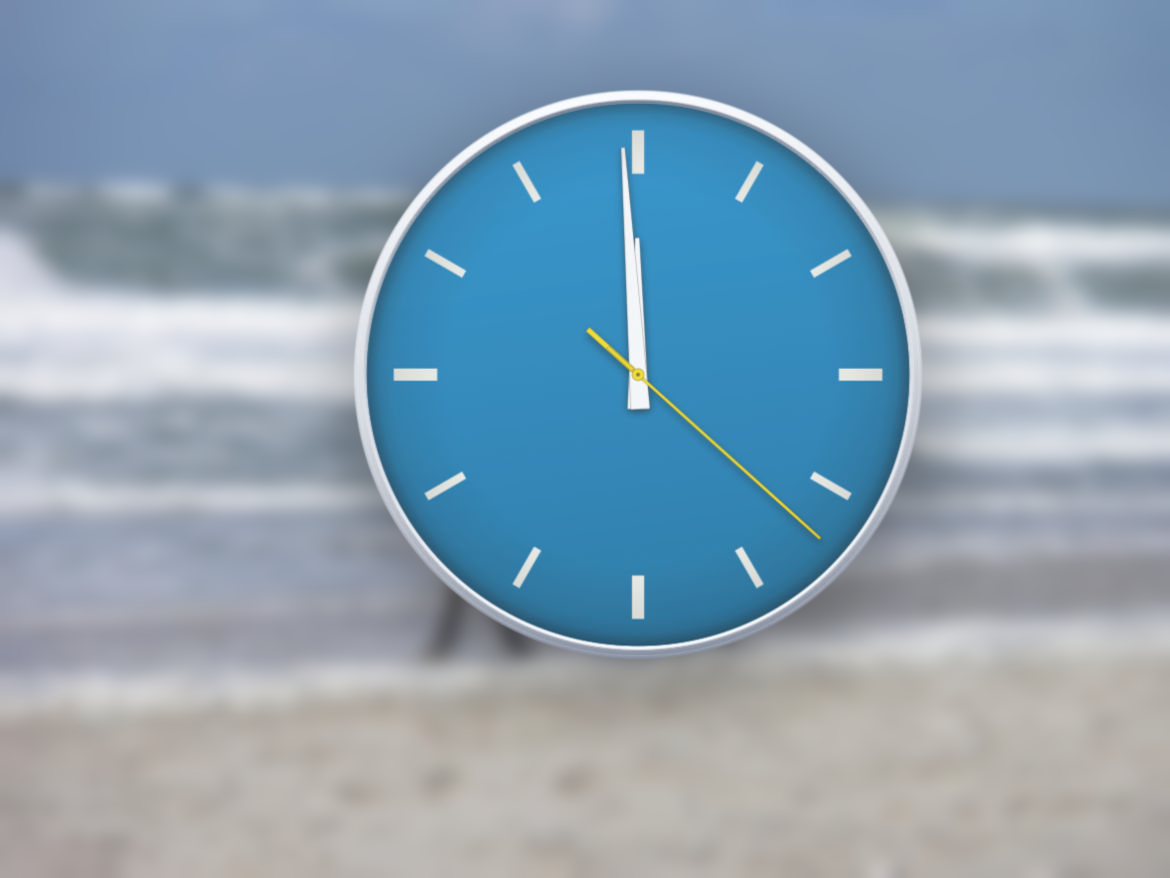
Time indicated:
11h59m22s
